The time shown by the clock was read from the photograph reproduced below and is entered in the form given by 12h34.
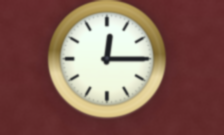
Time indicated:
12h15
